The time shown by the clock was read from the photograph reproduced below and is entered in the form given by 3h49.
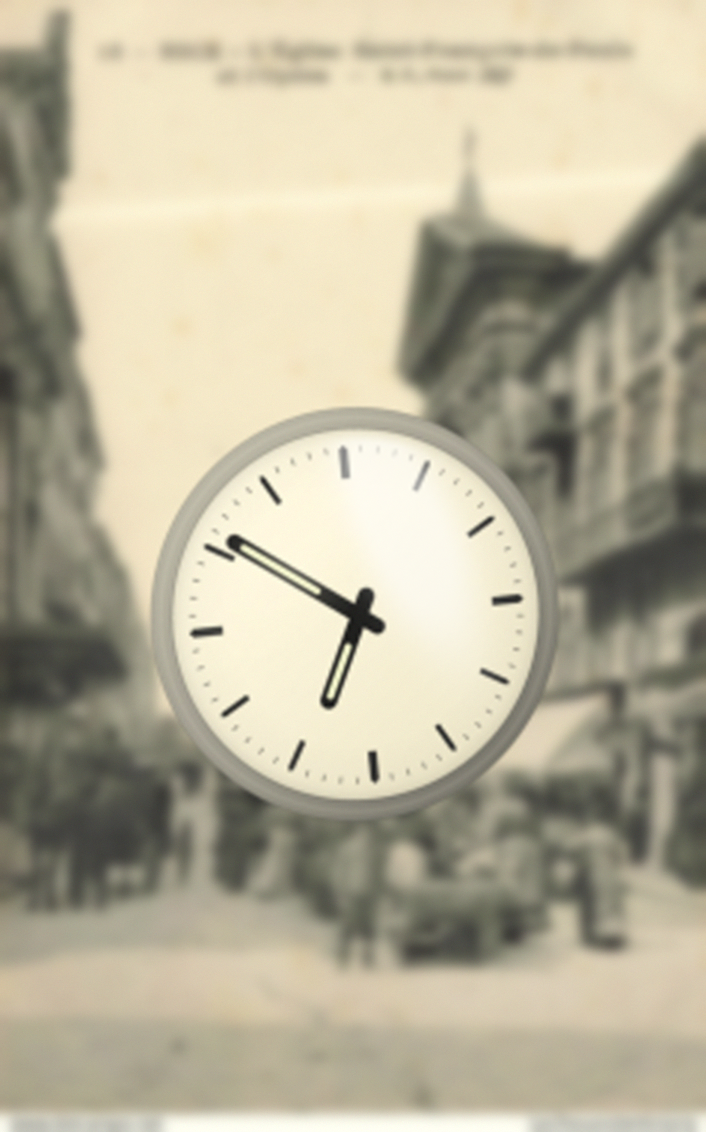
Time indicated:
6h51
